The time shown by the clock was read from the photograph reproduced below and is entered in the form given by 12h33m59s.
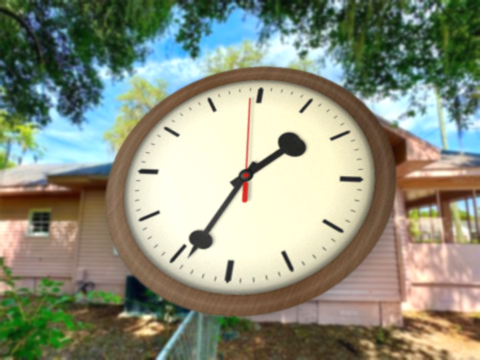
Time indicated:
1h33m59s
